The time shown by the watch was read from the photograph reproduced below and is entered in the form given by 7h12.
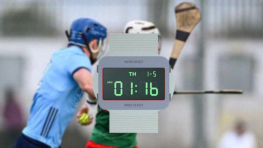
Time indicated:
1h16
